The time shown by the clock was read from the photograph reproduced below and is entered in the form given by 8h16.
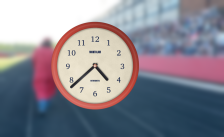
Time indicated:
4h38
